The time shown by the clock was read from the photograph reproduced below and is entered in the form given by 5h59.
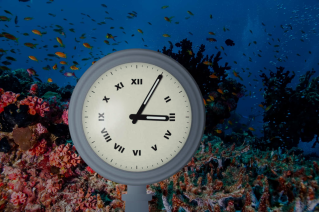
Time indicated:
3h05
